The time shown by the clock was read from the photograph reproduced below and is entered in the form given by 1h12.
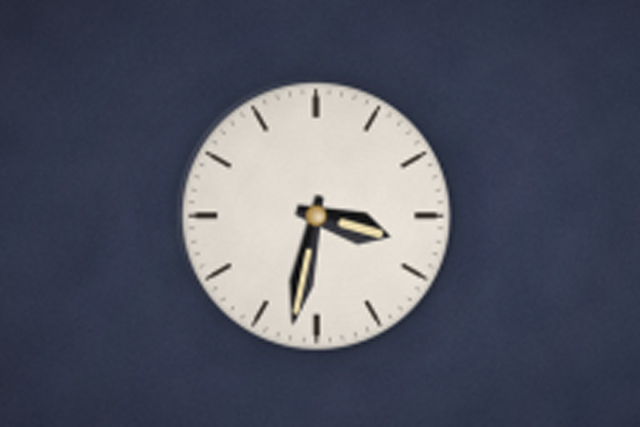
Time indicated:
3h32
